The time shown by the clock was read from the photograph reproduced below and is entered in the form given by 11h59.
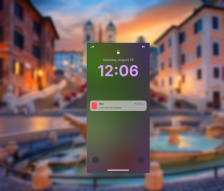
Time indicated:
12h06
